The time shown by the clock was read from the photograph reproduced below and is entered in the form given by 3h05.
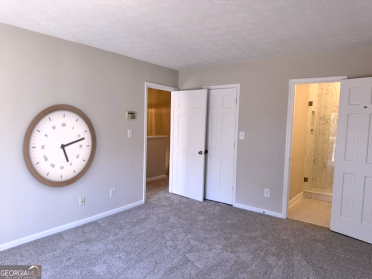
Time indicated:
5h12
